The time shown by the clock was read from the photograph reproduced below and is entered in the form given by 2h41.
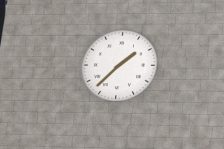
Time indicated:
1h37
